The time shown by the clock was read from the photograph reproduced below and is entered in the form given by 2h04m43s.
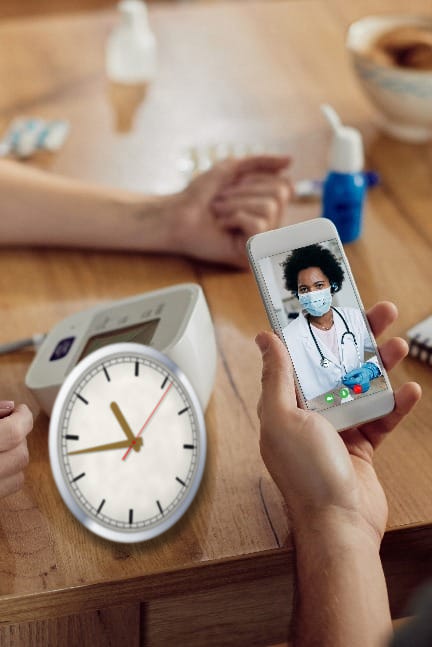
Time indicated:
10h43m06s
